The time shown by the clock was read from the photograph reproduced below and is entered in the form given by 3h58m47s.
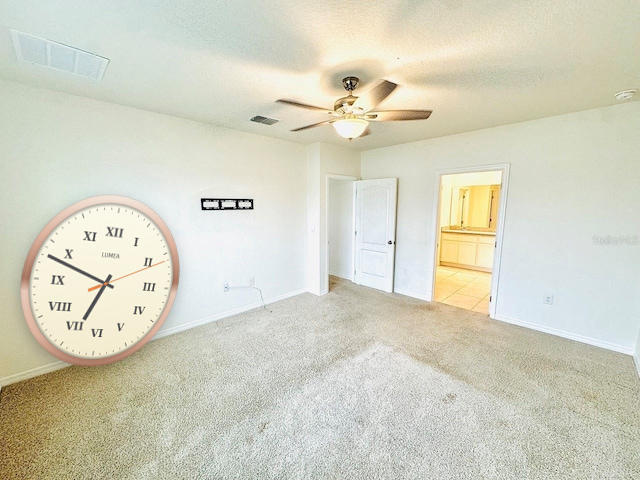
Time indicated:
6h48m11s
